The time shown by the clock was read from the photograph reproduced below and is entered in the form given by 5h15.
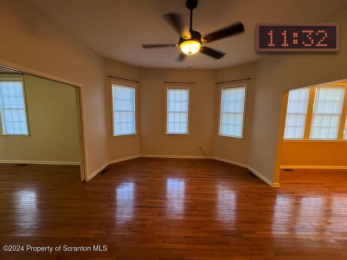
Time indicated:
11h32
